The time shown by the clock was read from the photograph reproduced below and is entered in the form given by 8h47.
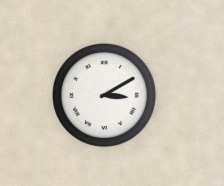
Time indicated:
3h10
